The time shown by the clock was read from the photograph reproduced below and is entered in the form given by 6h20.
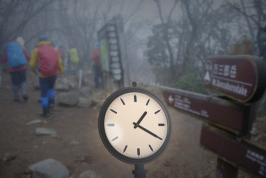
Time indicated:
1h20
